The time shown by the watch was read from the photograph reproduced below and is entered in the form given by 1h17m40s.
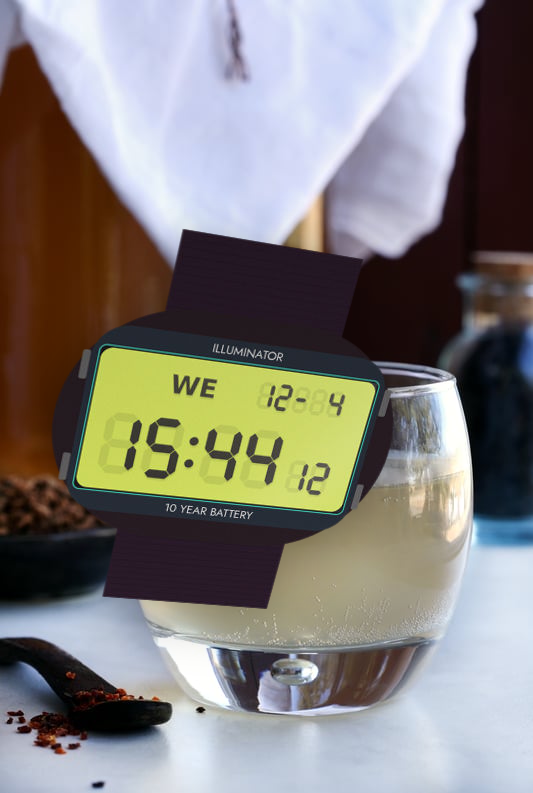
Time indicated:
15h44m12s
